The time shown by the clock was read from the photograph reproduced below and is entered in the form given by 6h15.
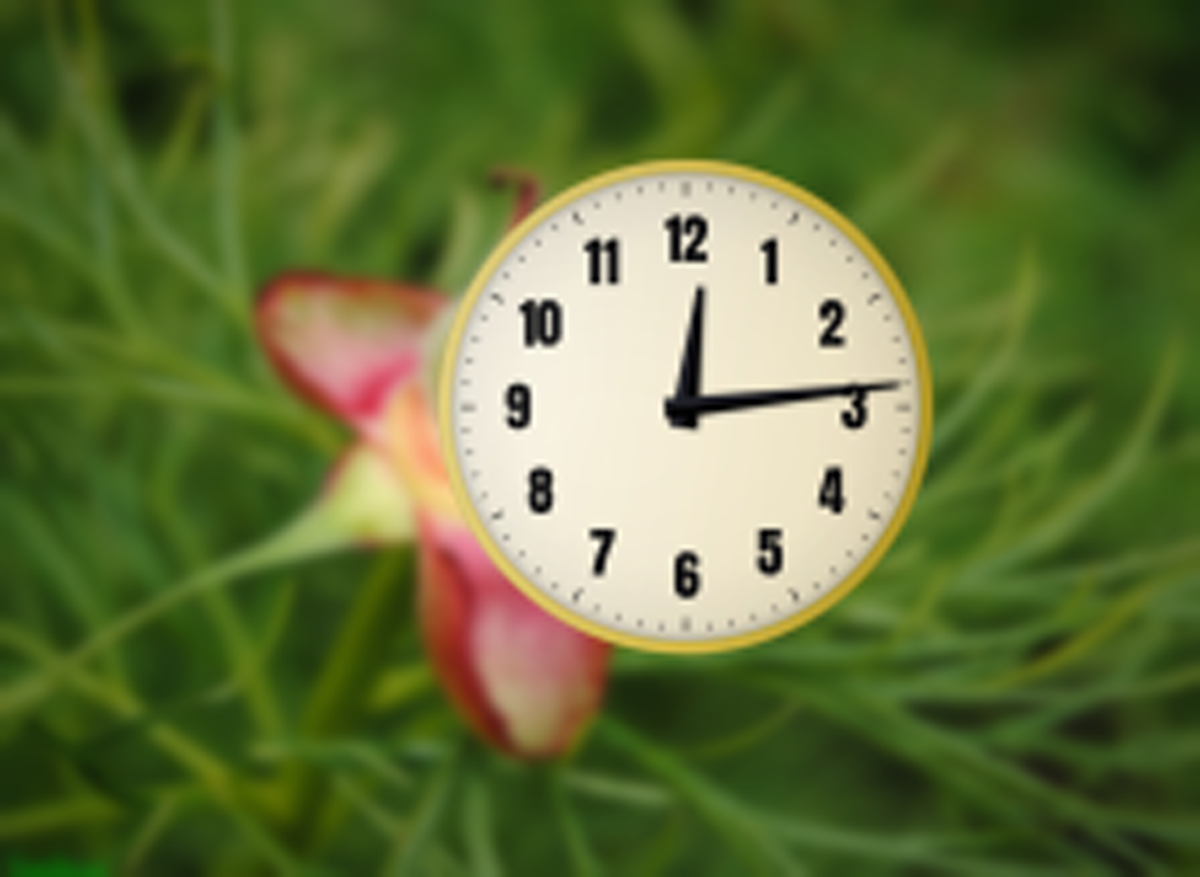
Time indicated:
12h14
